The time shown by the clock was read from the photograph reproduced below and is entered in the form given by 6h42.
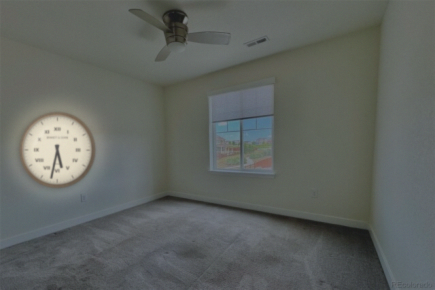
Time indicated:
5h32
